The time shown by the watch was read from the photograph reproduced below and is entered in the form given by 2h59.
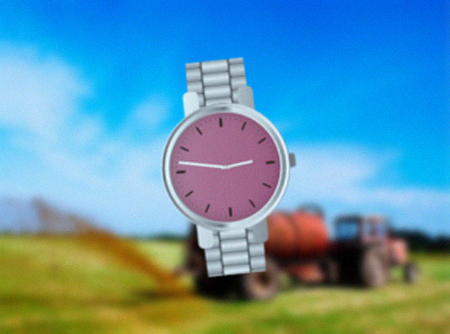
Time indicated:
2h47
